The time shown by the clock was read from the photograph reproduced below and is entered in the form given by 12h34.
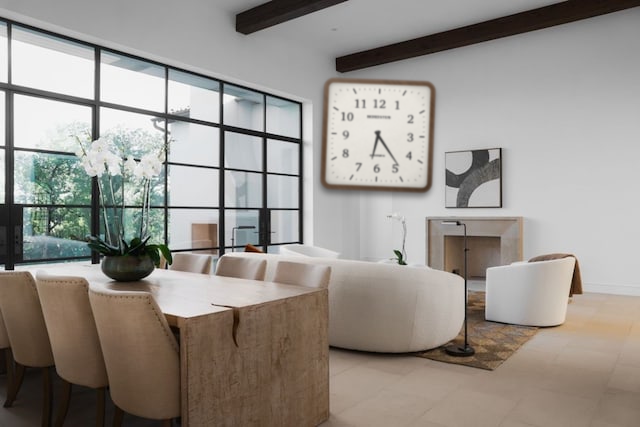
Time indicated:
6h24
